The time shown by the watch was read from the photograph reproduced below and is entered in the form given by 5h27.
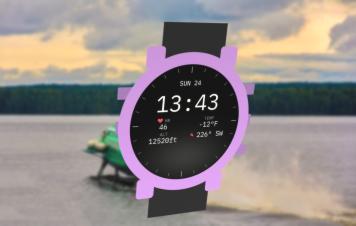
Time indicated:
13h43
